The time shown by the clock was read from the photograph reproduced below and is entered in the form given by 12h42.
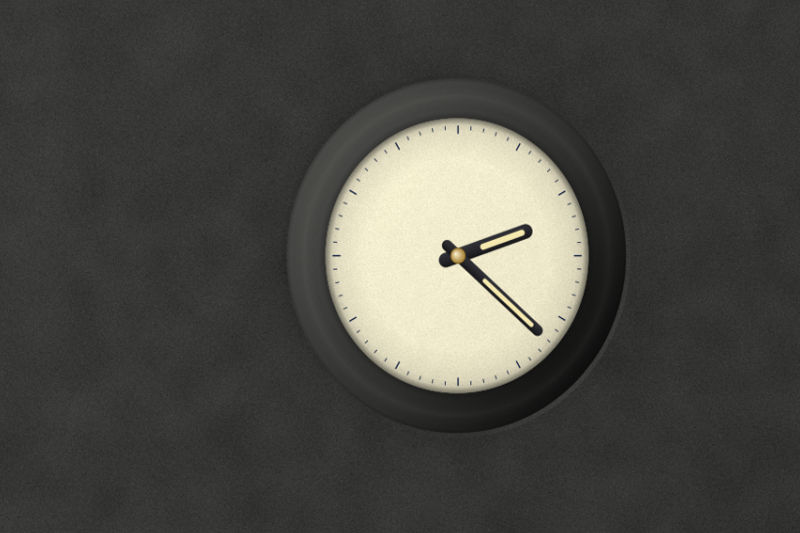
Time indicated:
2h22
